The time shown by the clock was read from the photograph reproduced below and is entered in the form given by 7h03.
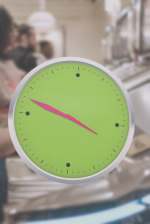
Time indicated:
3h48
